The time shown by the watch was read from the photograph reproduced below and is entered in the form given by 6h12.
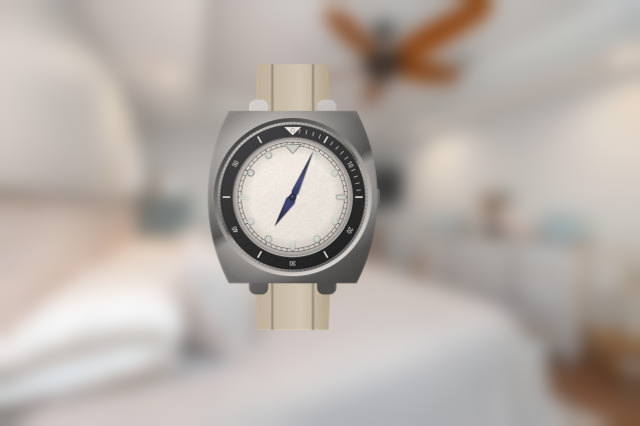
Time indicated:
7h04
